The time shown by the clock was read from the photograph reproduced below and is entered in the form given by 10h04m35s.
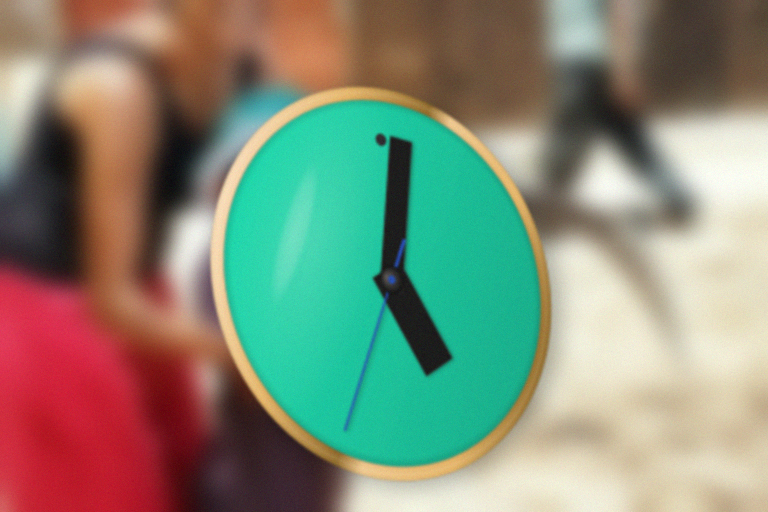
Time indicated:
5h01m34s
